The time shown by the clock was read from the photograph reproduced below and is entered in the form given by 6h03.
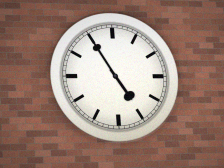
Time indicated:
4h55
